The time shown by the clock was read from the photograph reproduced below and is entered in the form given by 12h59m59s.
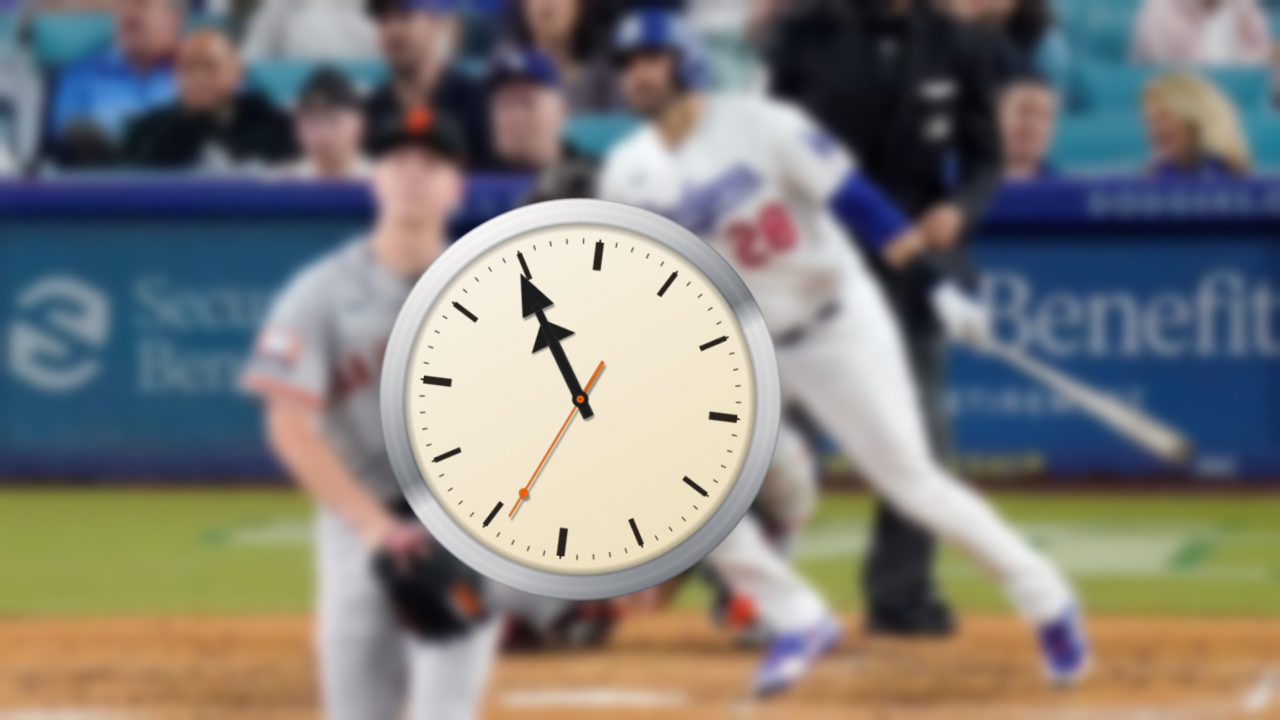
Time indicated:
10h54m34s
